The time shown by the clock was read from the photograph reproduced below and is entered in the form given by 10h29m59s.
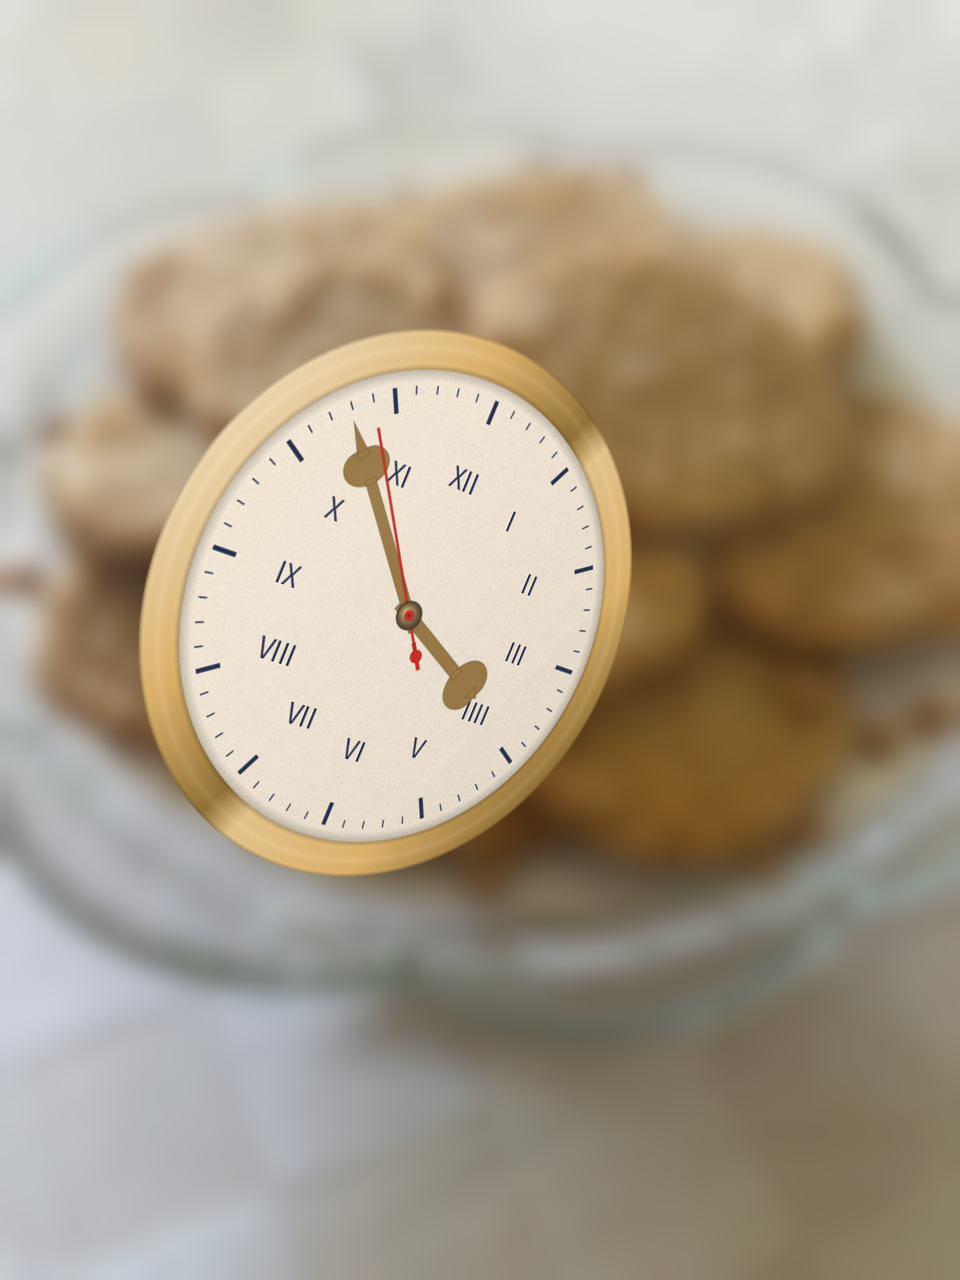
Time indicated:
3h52m54s
